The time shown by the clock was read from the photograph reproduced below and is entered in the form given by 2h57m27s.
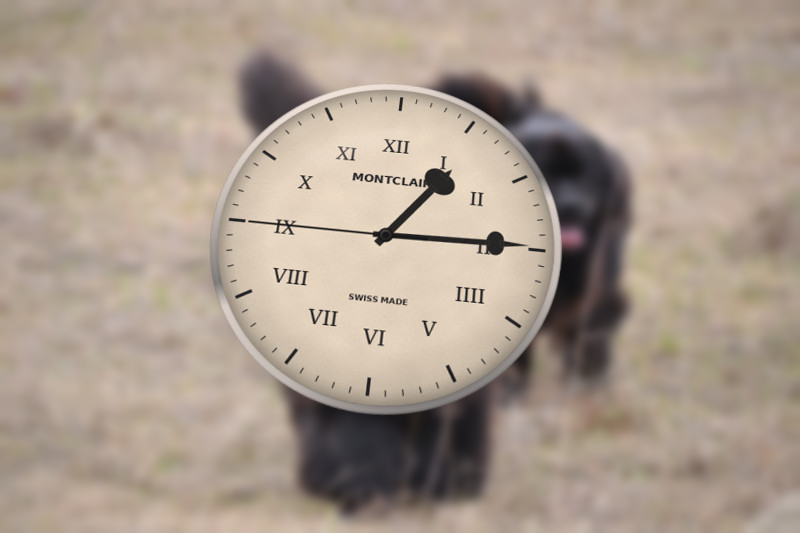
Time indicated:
1h14m45s
